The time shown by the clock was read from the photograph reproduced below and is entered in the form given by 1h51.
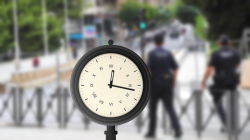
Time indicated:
12h17
